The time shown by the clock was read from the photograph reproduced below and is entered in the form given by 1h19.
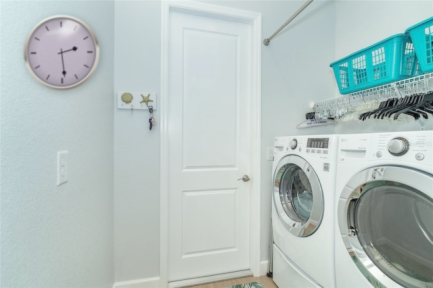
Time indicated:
2h29
